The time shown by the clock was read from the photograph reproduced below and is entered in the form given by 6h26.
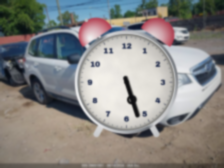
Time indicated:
5h27
